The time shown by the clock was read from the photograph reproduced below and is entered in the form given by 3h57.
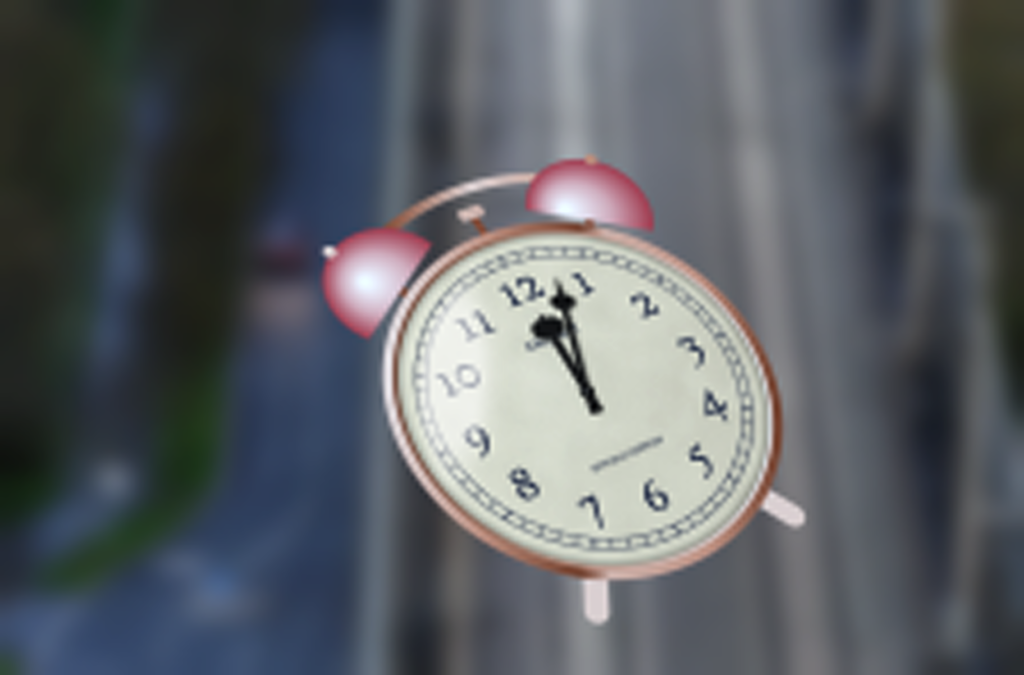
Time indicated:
12h03
